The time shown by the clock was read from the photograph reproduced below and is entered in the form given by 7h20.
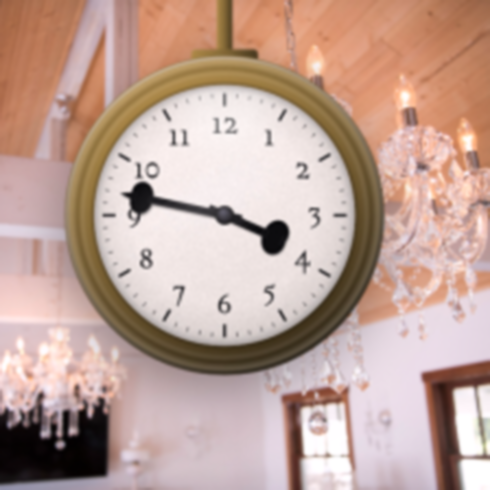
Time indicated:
3h47
